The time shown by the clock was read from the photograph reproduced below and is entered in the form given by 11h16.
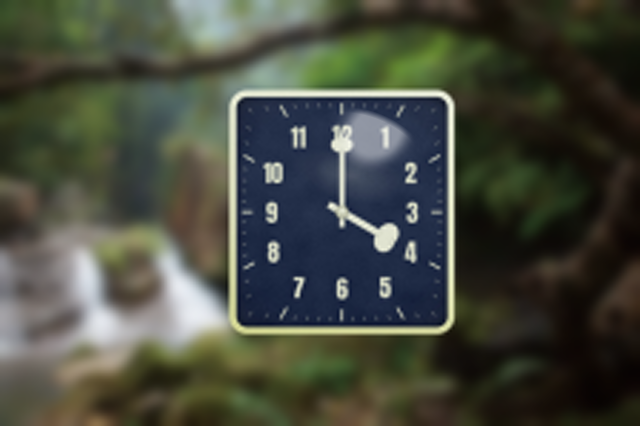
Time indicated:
4h00
